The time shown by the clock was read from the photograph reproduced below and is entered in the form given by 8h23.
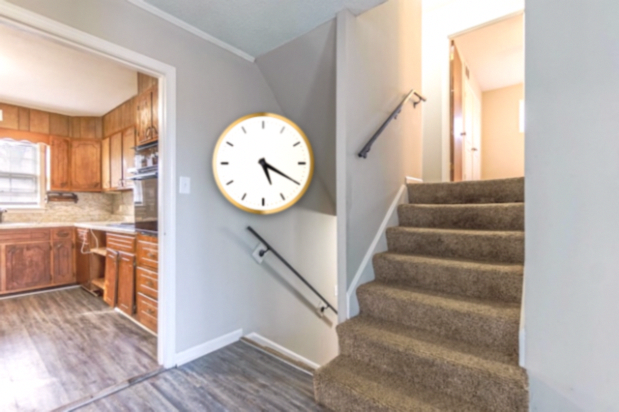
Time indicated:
5h20
